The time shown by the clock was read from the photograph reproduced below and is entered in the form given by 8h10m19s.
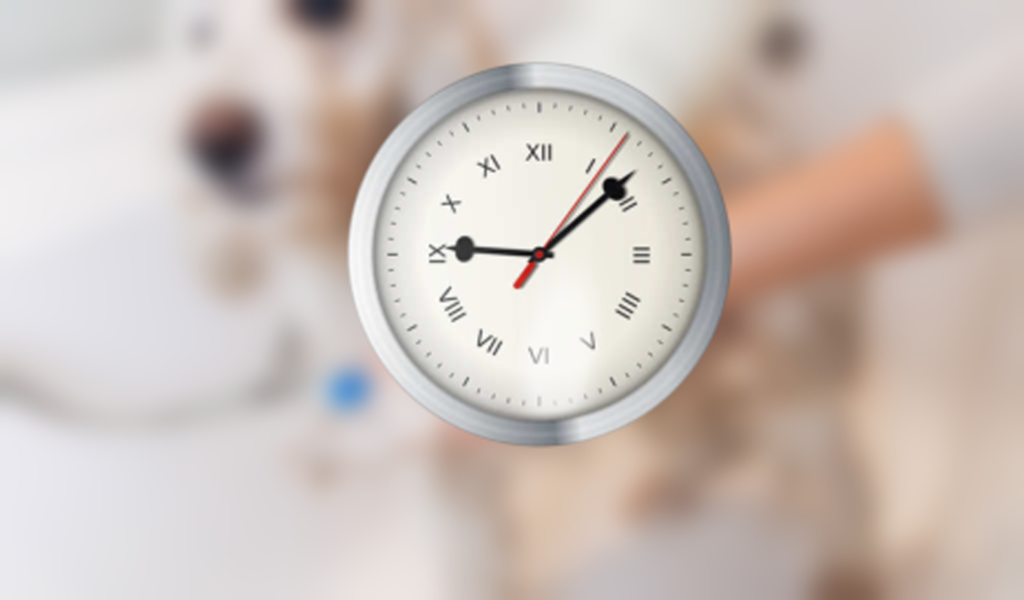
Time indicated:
9h08m06s
